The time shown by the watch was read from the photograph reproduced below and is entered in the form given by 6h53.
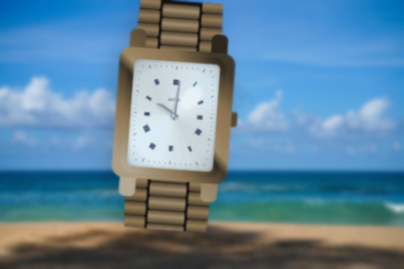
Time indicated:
10h01
